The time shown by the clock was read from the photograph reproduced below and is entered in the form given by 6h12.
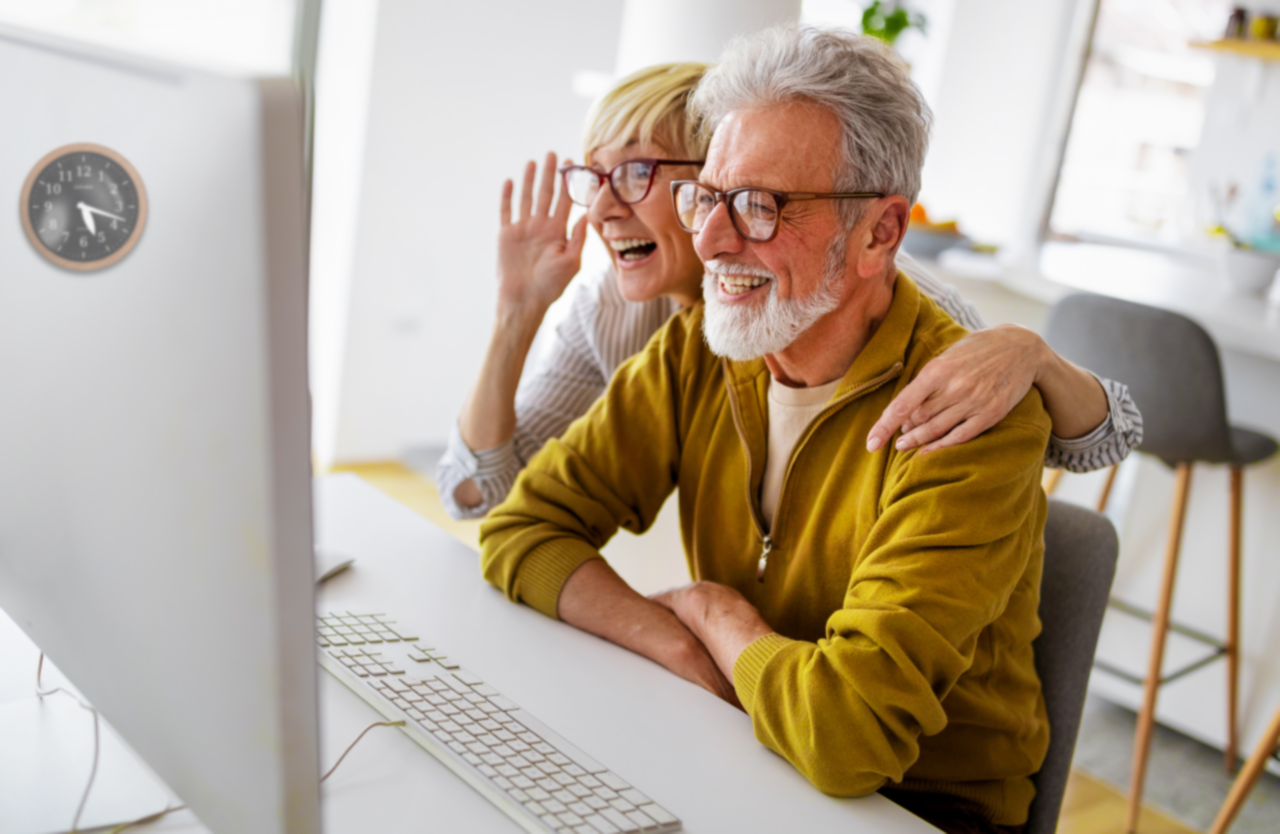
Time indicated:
5h18
